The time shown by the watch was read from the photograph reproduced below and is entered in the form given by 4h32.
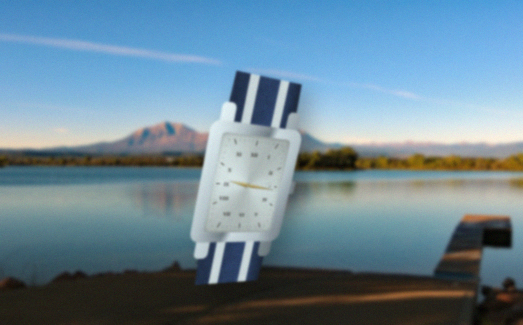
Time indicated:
9h16
